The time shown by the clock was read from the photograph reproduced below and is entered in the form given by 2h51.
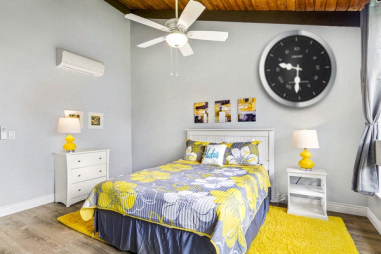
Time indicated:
9h31
